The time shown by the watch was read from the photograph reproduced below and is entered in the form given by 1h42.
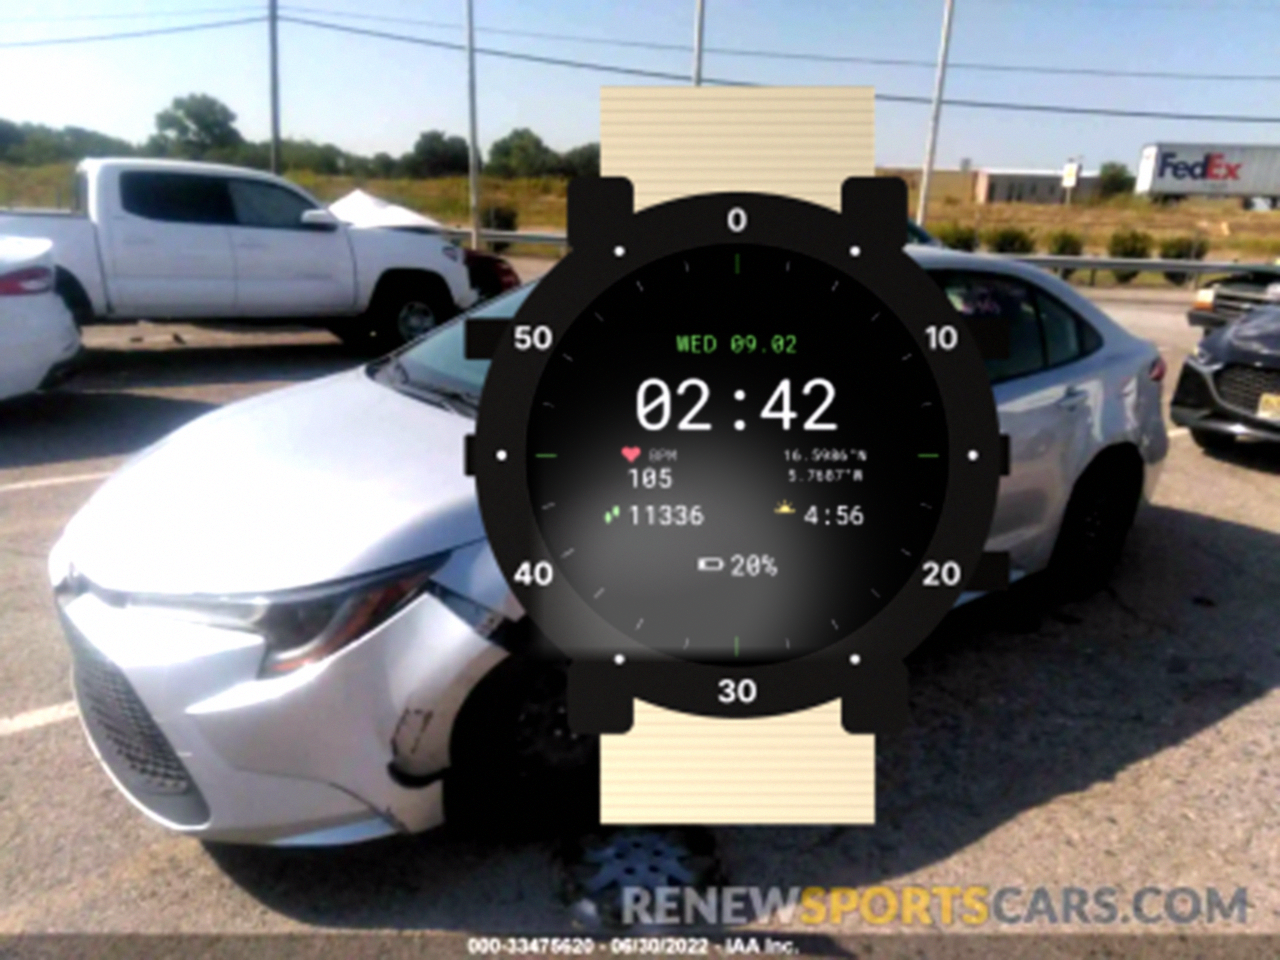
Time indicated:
2h42
